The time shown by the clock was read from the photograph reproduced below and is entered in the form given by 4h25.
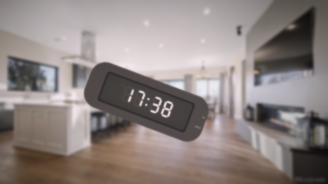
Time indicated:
17h38
